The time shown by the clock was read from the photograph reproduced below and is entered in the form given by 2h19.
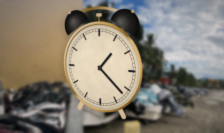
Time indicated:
1h22
